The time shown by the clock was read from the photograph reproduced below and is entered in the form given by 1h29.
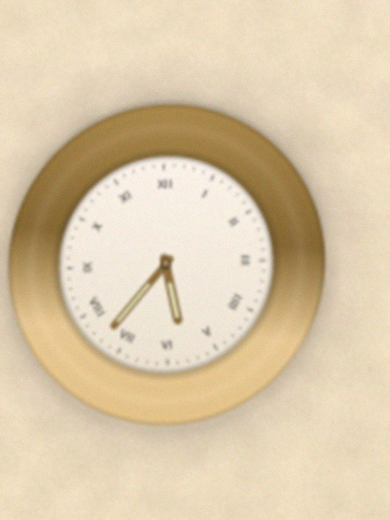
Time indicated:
5h37
